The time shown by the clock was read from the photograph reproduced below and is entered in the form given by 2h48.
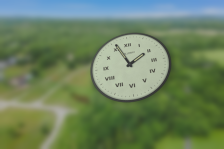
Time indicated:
1h56
